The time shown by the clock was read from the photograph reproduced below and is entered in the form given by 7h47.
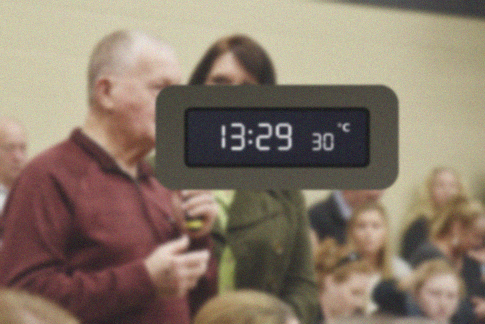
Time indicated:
13h29
